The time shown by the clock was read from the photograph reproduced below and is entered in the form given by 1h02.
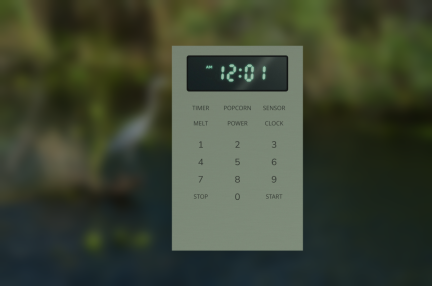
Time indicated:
12h01
